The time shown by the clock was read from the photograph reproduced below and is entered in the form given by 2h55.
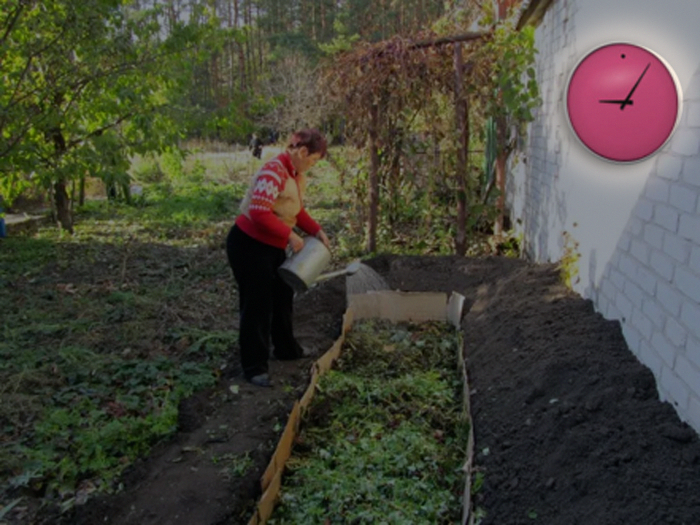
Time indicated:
9h06
